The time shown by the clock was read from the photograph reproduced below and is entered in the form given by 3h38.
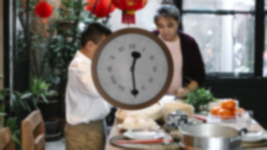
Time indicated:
12h29
